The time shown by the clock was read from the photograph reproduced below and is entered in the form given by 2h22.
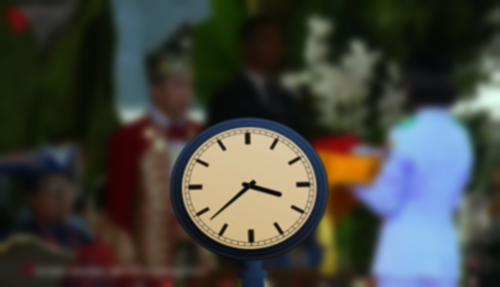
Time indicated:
3h38
